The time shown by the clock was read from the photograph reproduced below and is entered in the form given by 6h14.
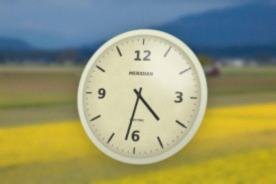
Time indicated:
4h32
